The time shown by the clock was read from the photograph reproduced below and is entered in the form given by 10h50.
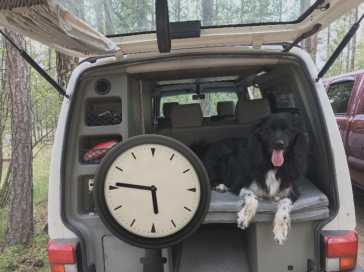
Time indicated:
5h46
